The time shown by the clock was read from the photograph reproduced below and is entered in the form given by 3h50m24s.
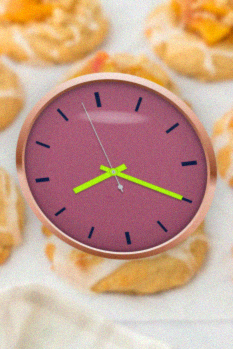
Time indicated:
8h19m58s
